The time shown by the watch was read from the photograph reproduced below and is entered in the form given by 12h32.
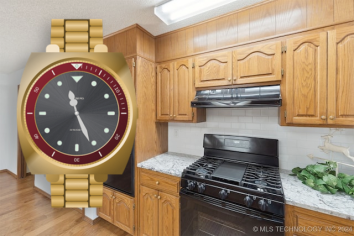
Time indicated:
11h26
